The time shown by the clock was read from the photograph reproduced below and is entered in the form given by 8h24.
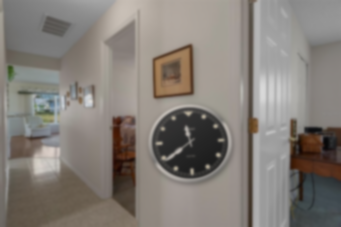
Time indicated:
11h39
